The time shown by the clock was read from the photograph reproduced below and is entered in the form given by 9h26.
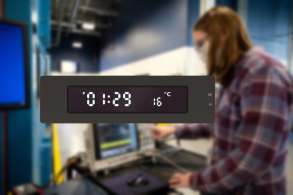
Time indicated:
1h29
